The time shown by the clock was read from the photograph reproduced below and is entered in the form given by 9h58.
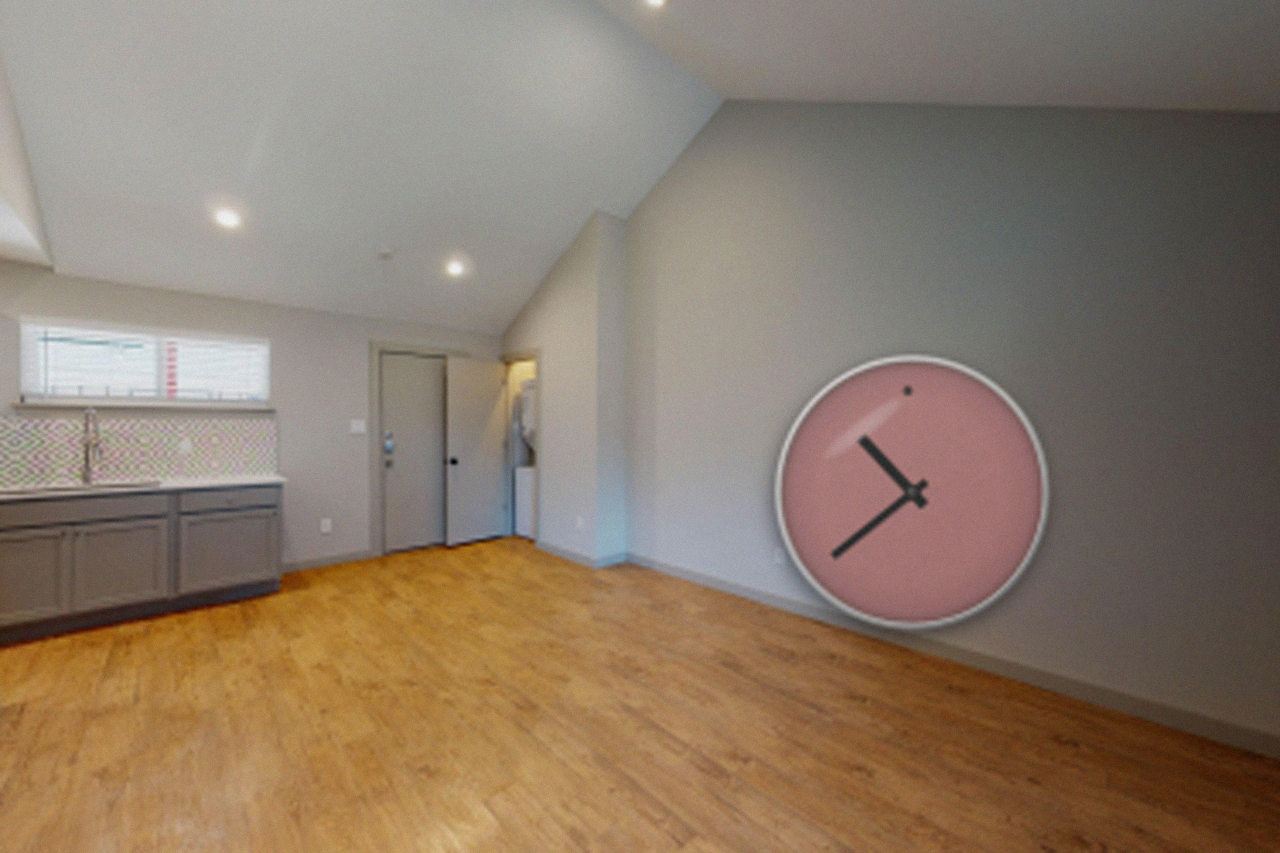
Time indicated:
10h39
